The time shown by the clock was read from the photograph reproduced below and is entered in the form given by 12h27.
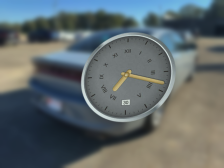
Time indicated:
7h18
